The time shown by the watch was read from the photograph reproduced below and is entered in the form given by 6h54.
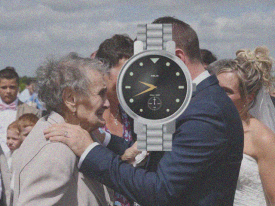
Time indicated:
9h41
